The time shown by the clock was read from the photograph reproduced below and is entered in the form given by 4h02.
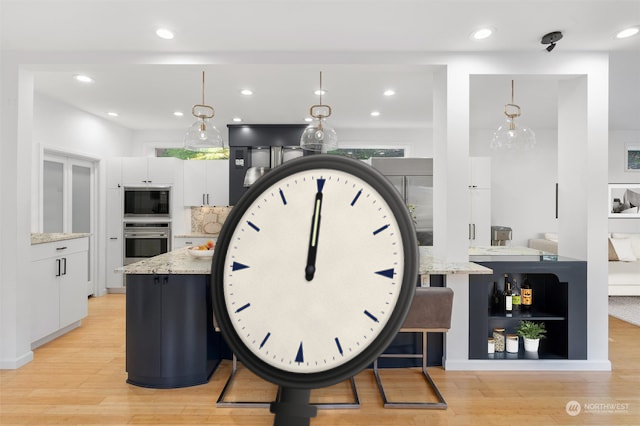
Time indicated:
12h00
